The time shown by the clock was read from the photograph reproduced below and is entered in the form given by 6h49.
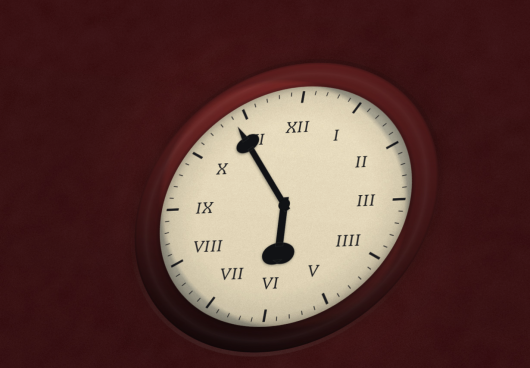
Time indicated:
5h54
